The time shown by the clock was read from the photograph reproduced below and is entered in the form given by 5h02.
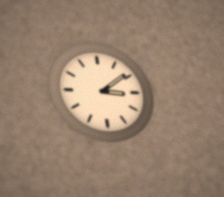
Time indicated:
3h09
